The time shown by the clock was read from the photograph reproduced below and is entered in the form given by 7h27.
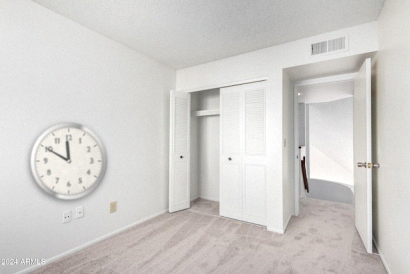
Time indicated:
11h50
